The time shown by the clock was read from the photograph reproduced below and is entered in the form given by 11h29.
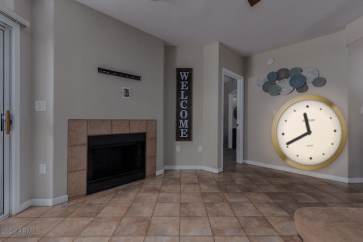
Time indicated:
11h41
